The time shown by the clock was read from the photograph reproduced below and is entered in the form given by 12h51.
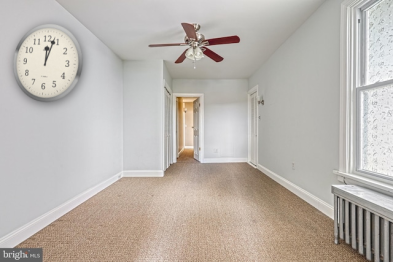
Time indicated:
12h03
